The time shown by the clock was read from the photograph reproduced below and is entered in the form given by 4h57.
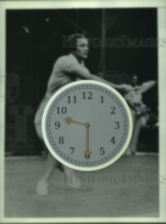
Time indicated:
9h30
